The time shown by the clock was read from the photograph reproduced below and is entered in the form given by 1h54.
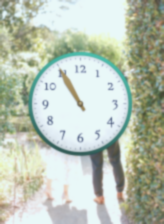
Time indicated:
10h55
